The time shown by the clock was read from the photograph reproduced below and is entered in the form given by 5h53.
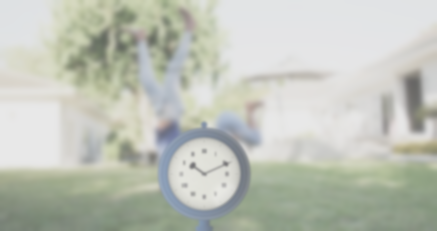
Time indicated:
10h11
